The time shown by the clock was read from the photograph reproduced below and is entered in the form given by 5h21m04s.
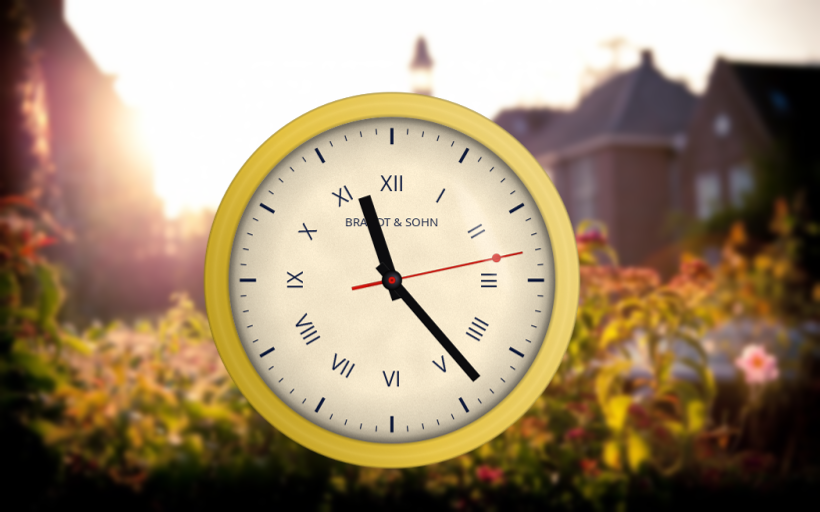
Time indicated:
11h23m13s
